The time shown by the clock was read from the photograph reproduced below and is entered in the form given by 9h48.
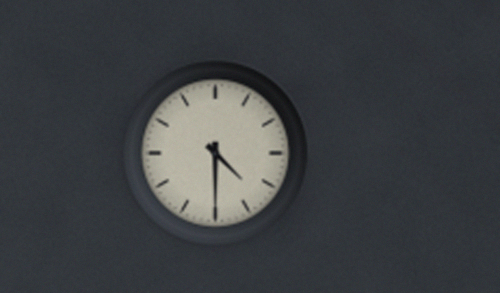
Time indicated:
4h30
